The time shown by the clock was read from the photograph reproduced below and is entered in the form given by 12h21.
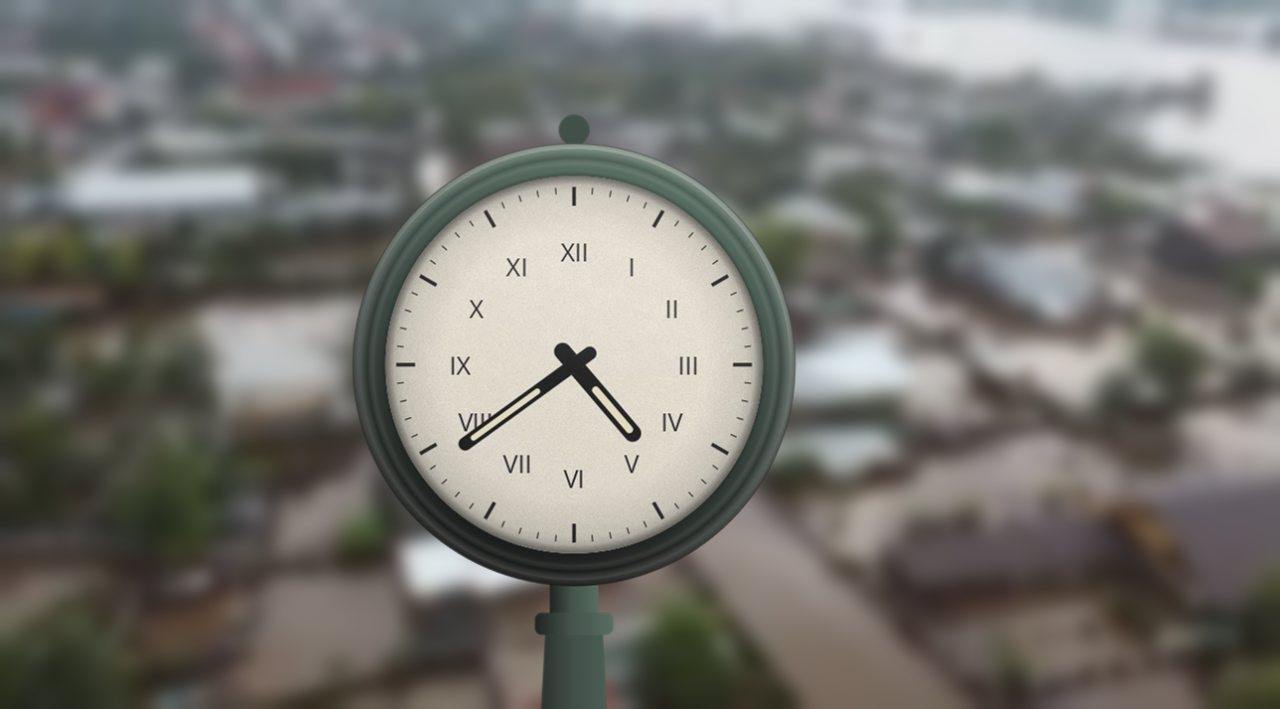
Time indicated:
4h39
